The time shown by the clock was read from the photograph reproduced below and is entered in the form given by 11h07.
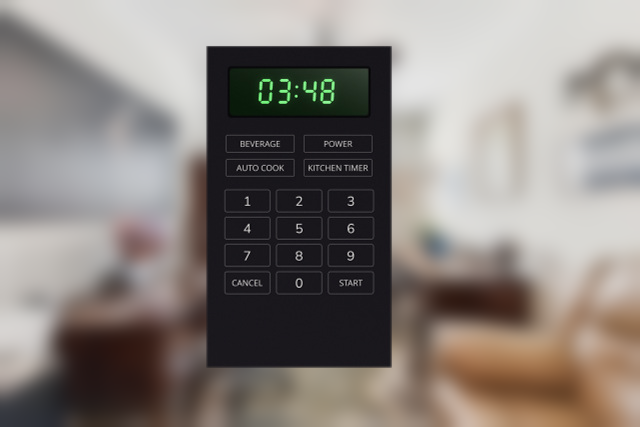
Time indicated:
3h48
